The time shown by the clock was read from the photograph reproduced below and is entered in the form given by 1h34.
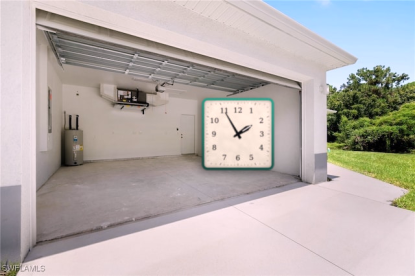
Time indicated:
1h55
